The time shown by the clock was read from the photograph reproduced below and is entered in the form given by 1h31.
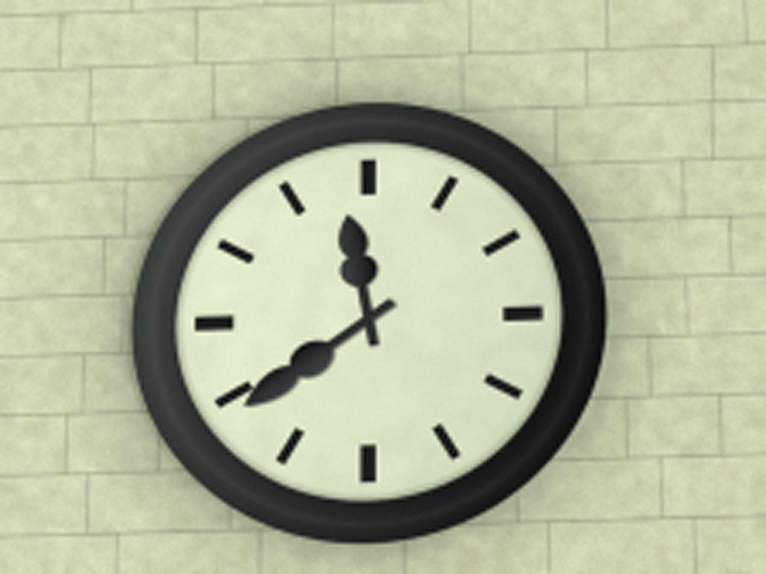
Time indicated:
11h39
